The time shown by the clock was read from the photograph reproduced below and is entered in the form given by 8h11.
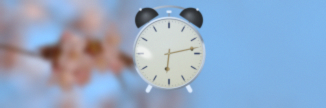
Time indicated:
6h13
